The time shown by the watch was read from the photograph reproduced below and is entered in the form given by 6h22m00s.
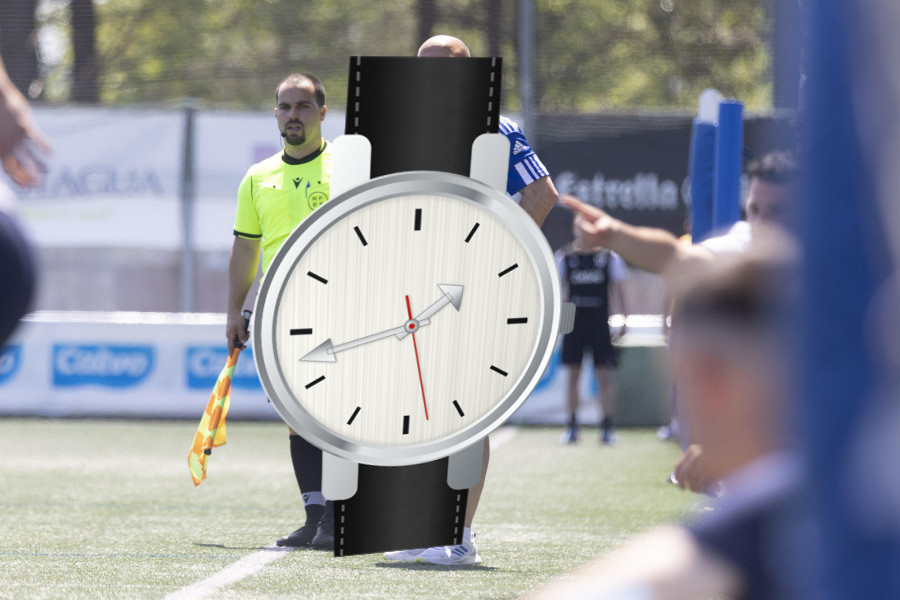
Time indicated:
1h42m28s
